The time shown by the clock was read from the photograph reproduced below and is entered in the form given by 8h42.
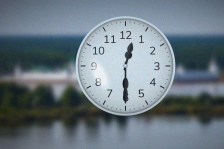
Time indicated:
12h30
